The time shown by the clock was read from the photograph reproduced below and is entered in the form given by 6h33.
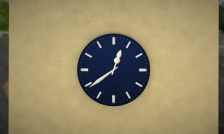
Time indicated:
12h39
